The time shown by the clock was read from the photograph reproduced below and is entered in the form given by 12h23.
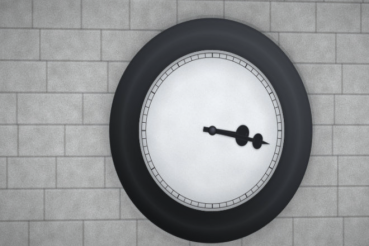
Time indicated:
3h17
